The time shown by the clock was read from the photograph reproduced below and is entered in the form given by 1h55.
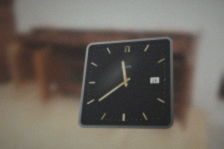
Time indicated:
11h39
